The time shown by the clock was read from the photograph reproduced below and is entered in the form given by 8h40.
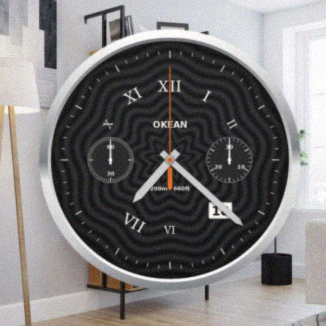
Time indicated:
7h22
